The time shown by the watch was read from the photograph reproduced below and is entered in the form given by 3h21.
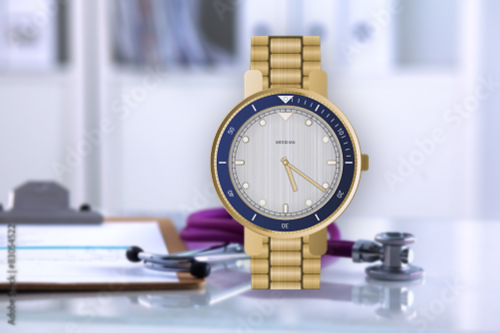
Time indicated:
5h21
